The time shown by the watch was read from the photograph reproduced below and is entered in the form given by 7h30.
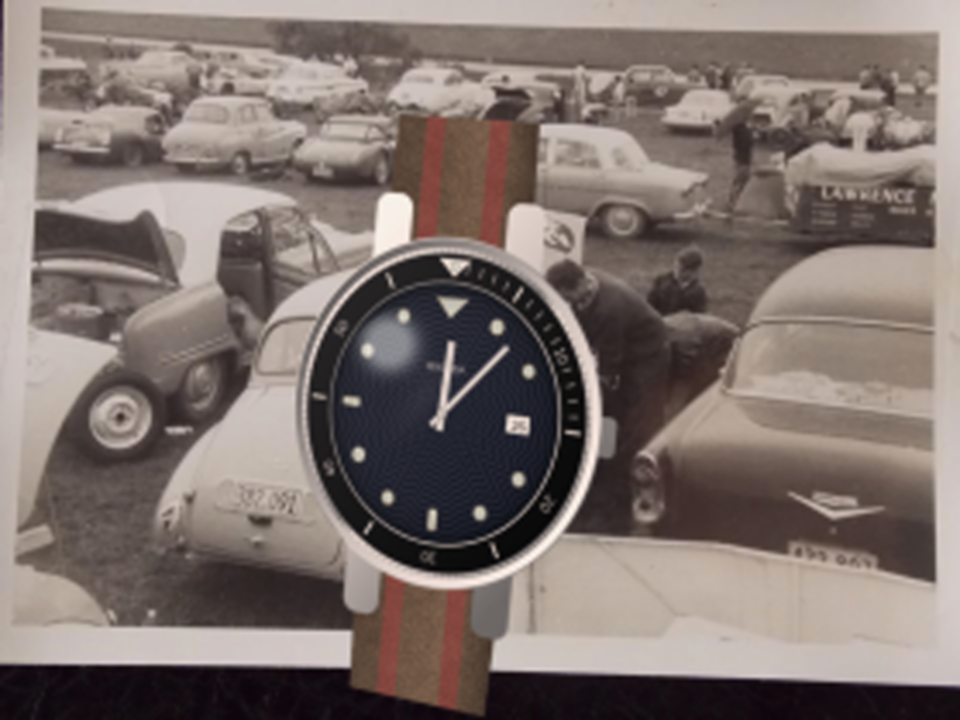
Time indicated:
12h07
